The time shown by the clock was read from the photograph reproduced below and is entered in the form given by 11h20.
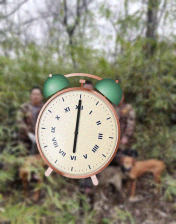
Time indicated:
6h00
